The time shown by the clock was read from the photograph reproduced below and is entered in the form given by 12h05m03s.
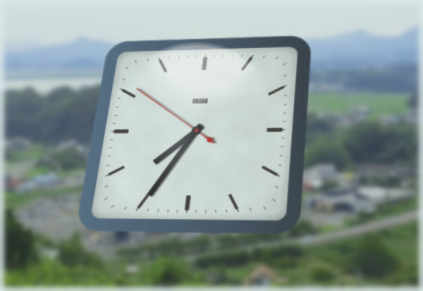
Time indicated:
7h34m51s
